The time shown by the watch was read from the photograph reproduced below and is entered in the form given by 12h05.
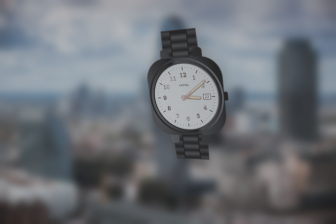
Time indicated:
3h09
